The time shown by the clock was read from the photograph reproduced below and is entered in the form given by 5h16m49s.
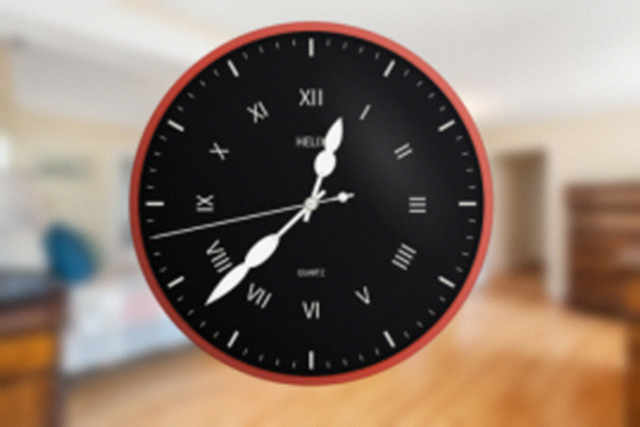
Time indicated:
12h37m43s
